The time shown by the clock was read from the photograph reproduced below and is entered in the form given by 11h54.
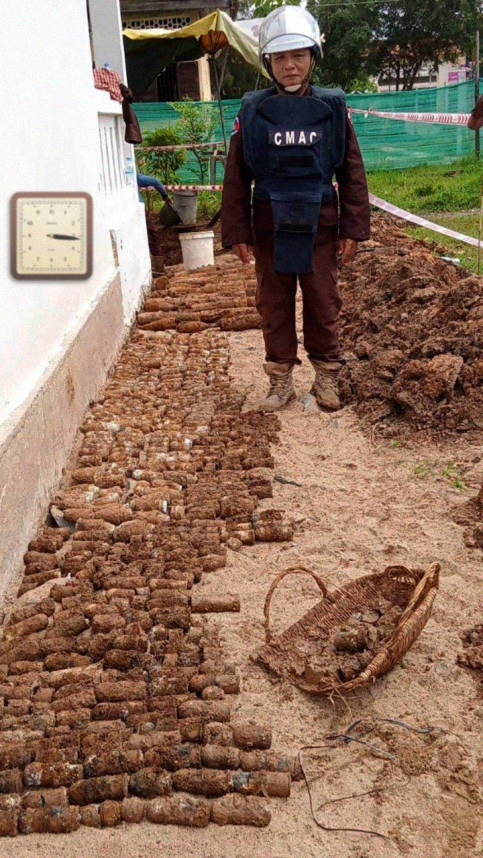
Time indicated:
3h16
